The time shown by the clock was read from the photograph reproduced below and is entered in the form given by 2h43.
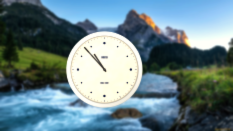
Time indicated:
10h53
